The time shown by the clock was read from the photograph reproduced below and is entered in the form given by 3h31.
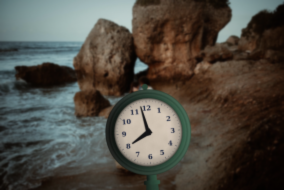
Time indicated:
7h58
